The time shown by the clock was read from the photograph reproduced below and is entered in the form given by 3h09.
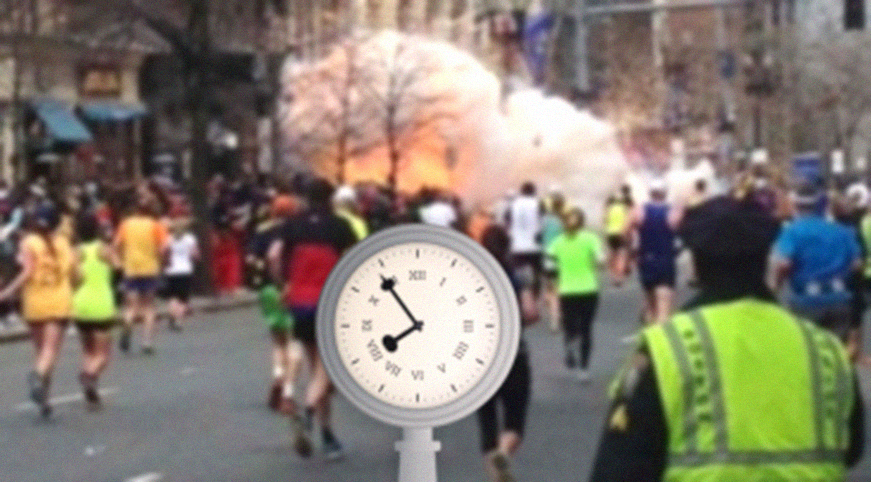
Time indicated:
7h54
